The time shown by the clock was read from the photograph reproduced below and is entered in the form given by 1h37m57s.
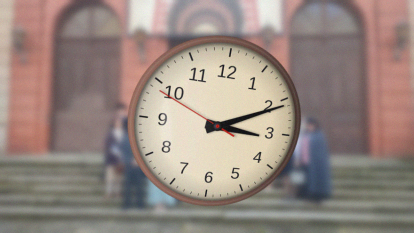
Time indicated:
3h10m49s
